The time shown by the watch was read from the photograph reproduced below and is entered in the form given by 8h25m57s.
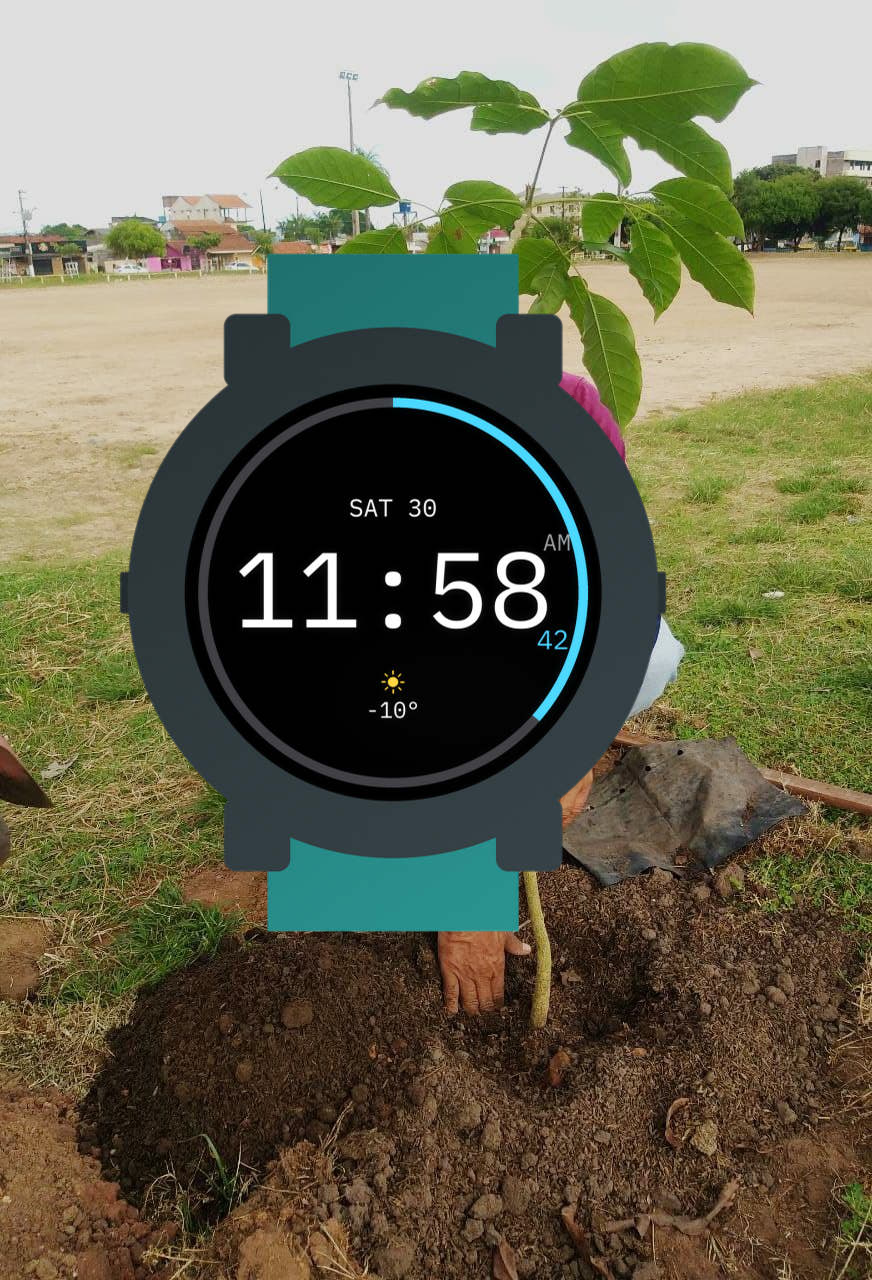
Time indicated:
11h58m42s
